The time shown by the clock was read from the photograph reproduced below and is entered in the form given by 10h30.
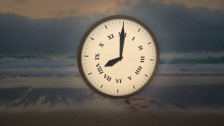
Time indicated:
8h00
